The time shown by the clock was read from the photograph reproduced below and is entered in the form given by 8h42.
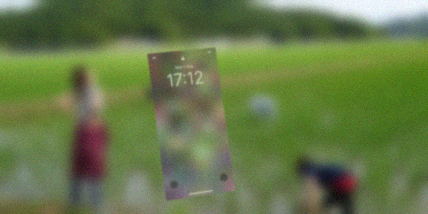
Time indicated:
17h12
